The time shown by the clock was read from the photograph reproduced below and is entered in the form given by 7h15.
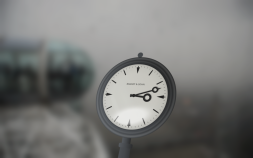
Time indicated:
3h12
